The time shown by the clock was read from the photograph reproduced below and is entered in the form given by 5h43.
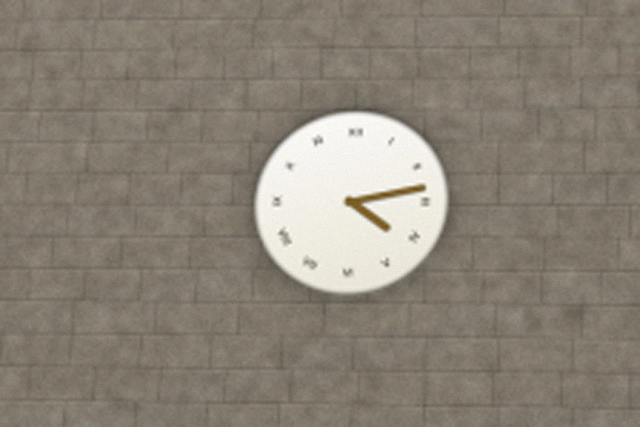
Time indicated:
4h13
